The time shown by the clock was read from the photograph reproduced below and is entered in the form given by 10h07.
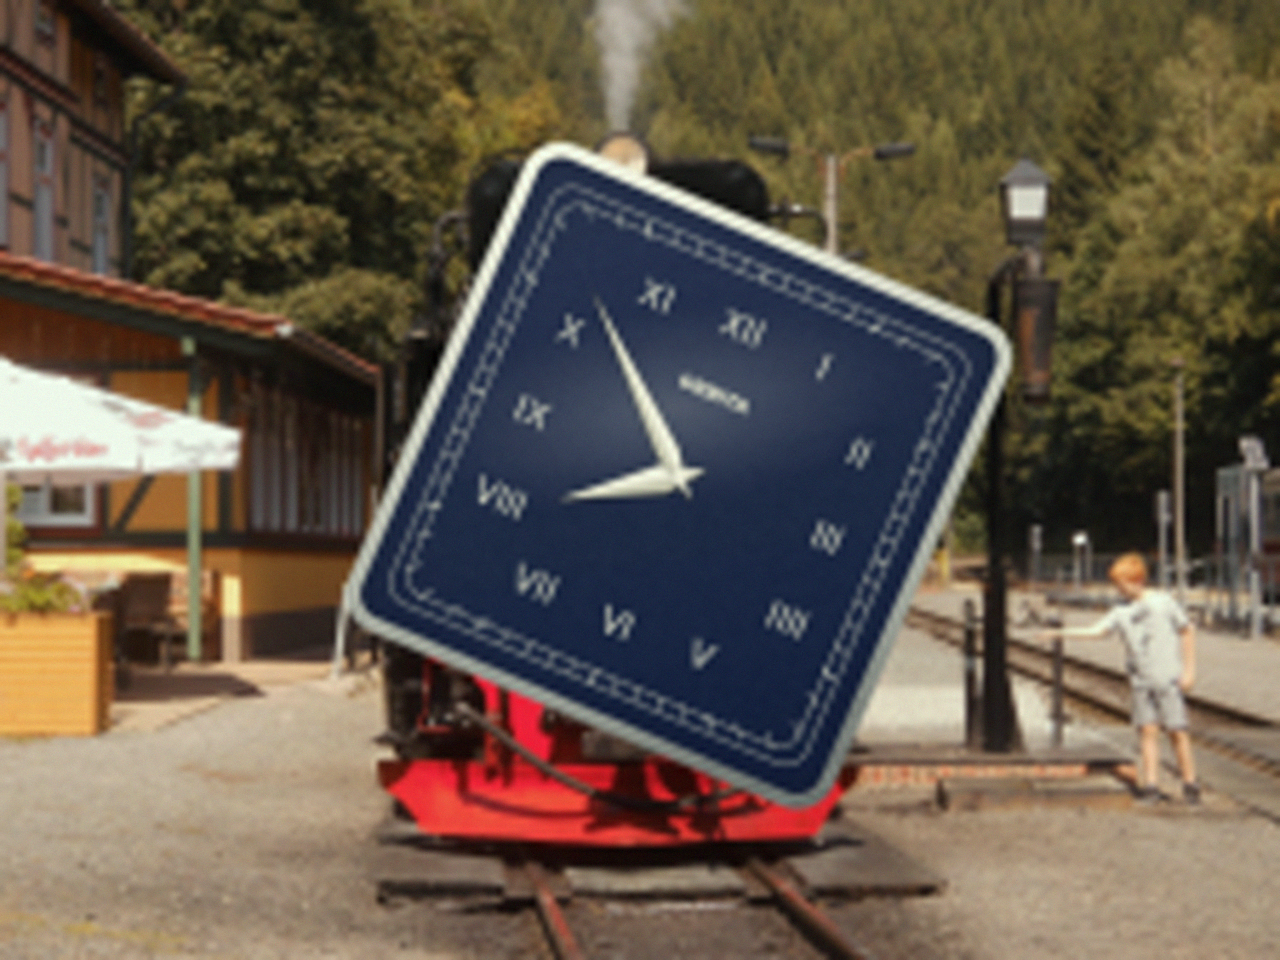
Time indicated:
7h52
